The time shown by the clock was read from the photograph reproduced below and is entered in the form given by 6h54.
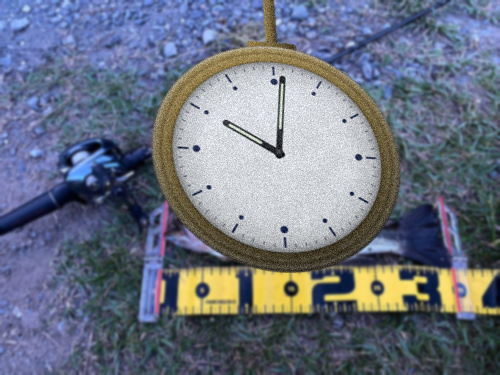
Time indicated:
10h01
